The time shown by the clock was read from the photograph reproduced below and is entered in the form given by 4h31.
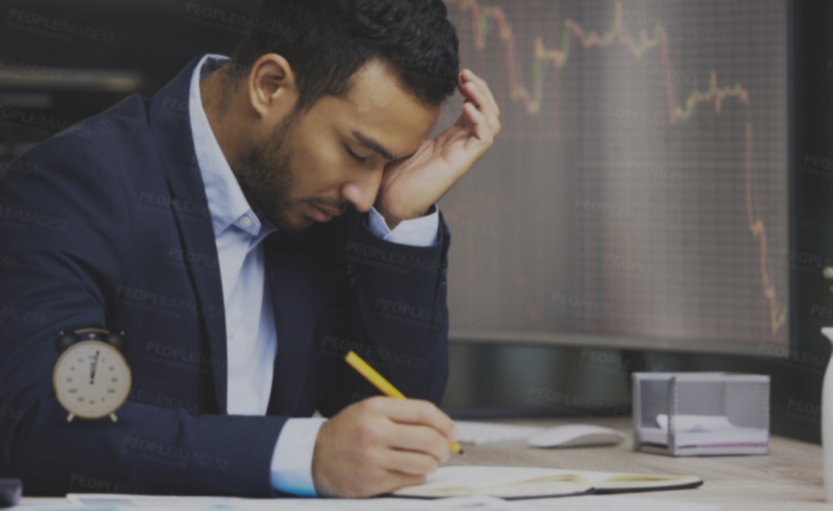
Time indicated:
12h02
